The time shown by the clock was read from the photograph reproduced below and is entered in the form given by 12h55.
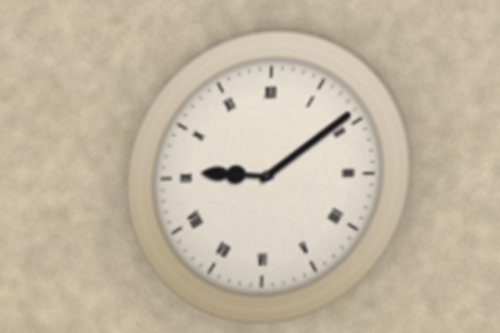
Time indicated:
9h09
